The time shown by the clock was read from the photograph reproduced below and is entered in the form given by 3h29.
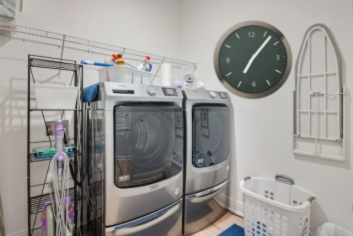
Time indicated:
7h07
